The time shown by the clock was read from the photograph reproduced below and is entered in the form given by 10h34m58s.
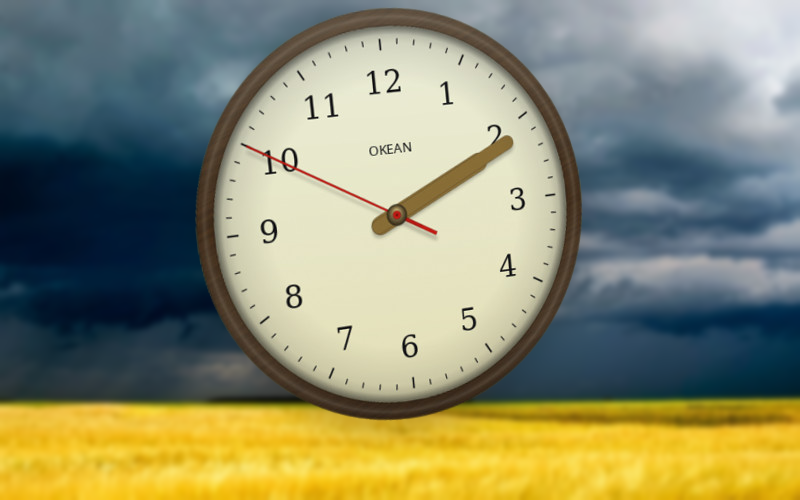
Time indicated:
2h10m50s
